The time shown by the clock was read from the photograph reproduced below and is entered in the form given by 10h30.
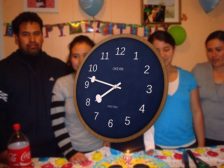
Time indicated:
7h47
